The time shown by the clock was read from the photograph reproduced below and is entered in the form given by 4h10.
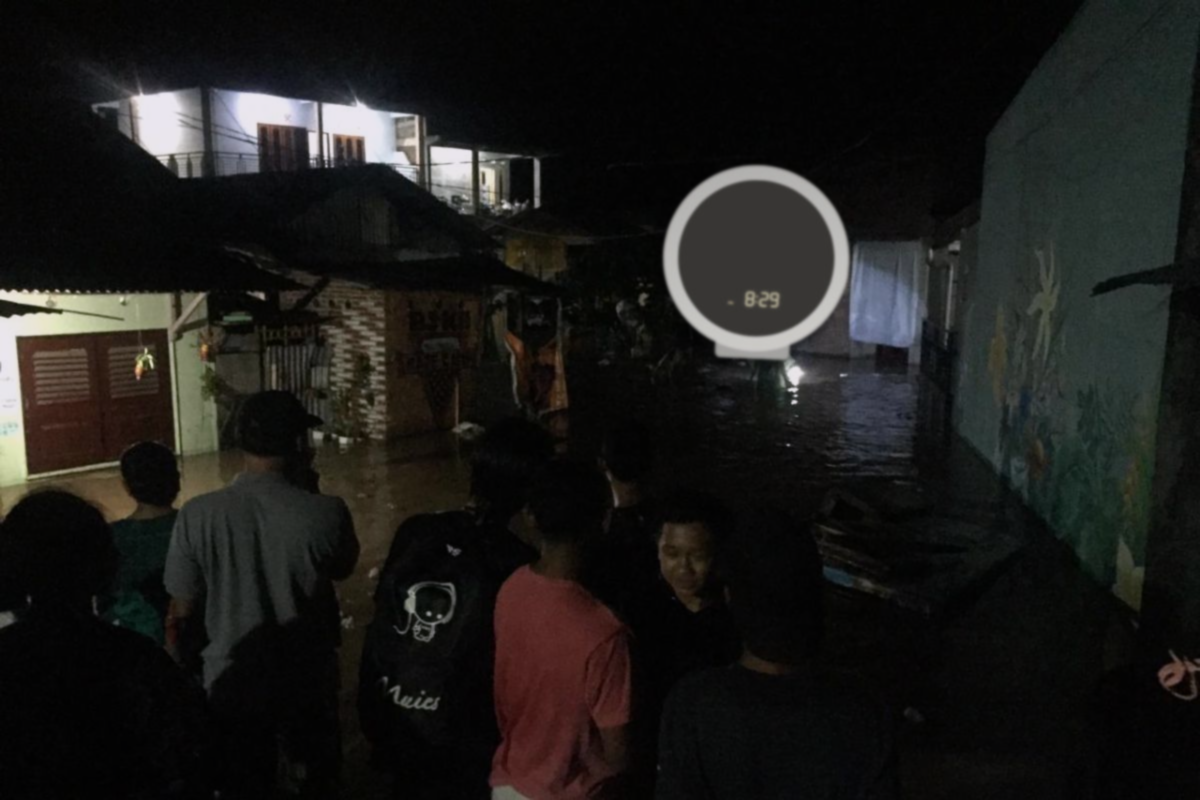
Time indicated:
8h29
